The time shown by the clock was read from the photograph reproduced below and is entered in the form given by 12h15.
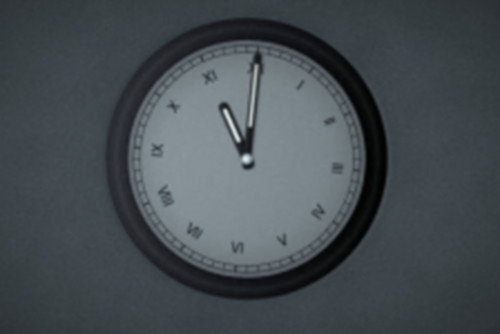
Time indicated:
11h00
